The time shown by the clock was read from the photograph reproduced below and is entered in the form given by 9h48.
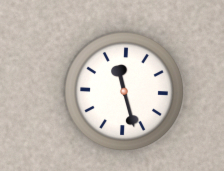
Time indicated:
11h27
